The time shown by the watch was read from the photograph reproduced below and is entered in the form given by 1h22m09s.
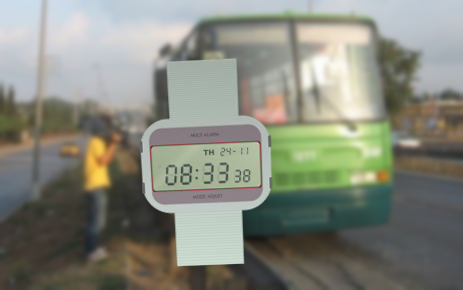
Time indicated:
8h33m38s
